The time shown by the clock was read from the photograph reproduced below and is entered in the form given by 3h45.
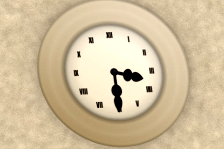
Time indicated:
3h30
